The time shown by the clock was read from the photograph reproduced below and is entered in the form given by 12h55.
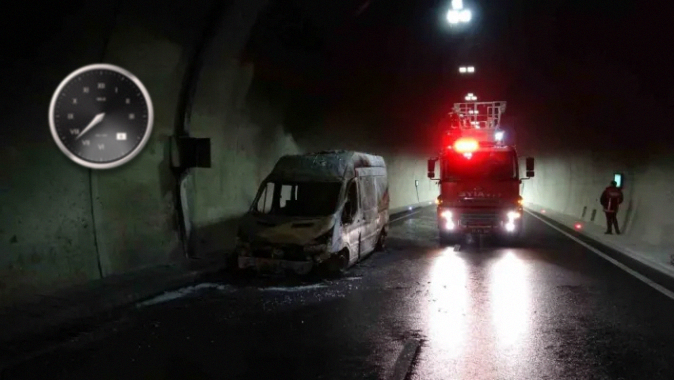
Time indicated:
7h38
